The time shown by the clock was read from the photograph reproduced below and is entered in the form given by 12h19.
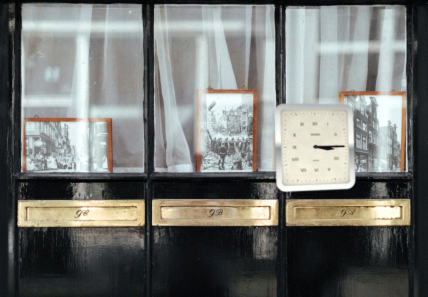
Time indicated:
3h15
